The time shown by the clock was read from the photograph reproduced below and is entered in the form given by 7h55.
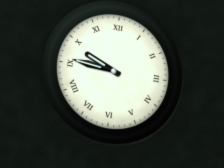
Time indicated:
9h46
